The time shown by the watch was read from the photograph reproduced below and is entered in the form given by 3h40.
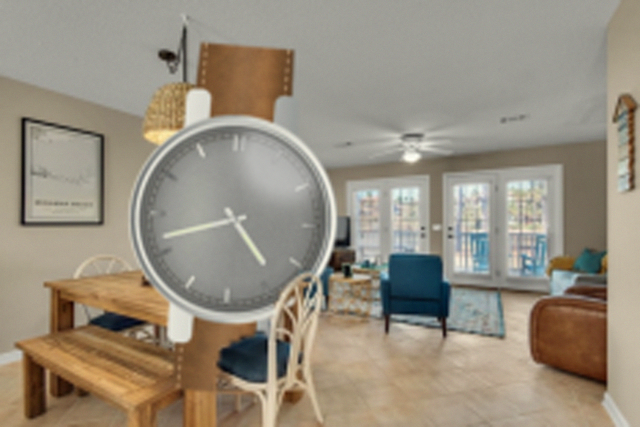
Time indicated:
4h42
